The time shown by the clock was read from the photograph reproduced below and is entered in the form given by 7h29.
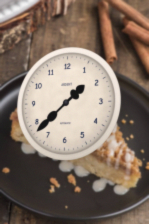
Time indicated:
1h38
